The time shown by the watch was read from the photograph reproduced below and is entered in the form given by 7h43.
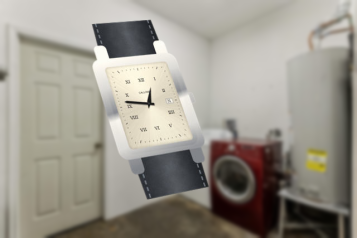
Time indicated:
12h47
